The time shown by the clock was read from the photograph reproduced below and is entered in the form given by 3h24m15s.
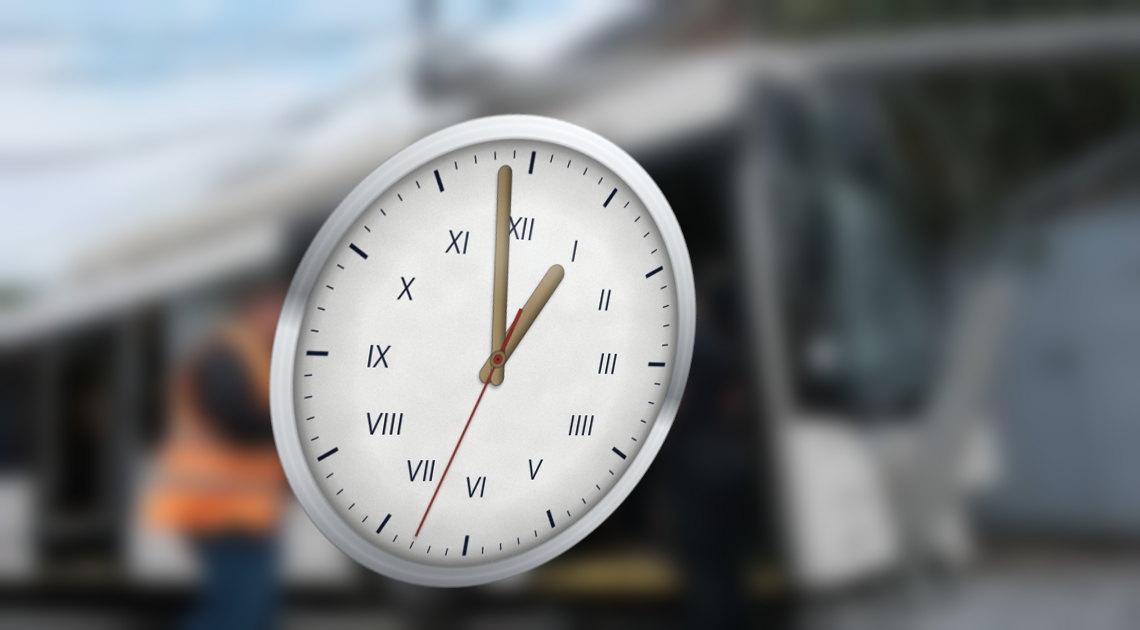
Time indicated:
12h58m33s
